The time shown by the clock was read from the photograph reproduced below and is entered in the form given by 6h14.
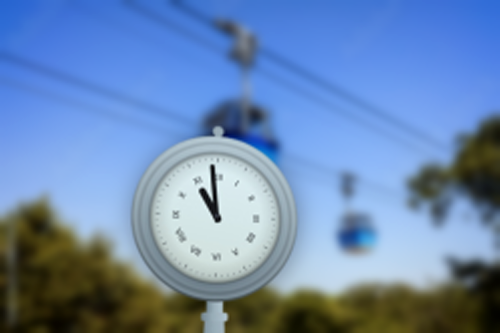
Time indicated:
10h59
